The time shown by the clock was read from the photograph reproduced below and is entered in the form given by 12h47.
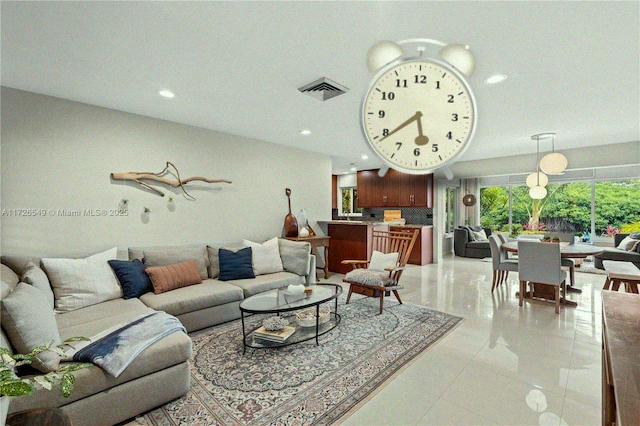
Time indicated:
5h39
